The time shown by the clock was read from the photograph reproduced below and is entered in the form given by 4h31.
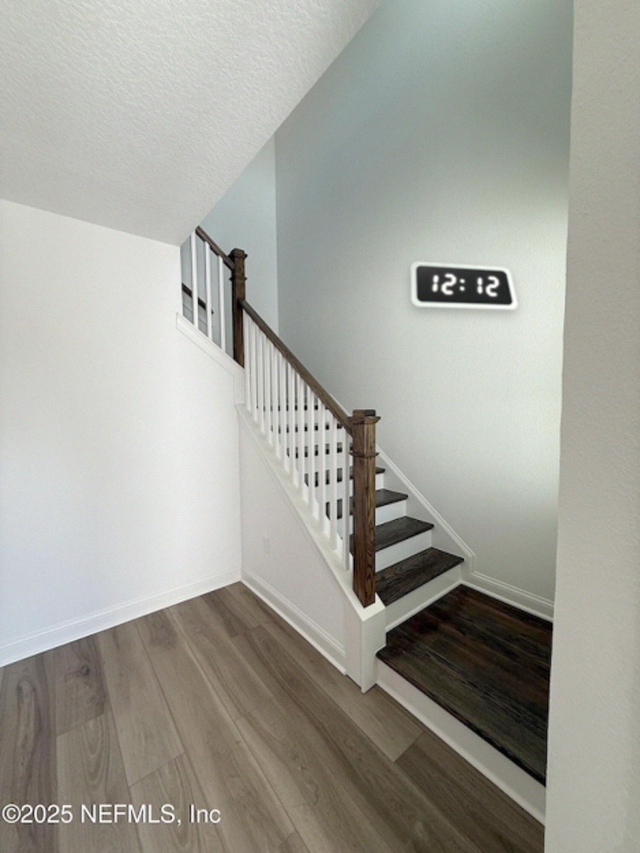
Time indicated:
12h12
